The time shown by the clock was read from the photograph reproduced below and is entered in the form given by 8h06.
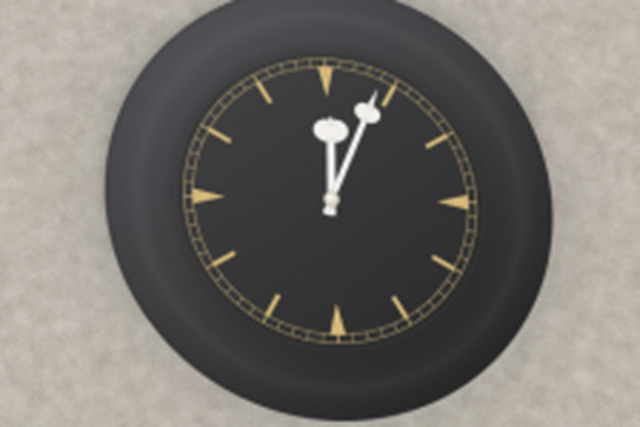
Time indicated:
12h04
